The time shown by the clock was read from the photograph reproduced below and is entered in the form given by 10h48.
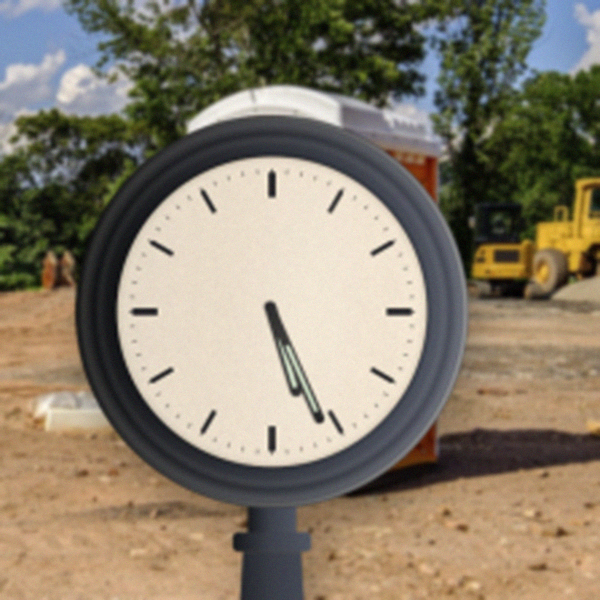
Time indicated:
5h26
